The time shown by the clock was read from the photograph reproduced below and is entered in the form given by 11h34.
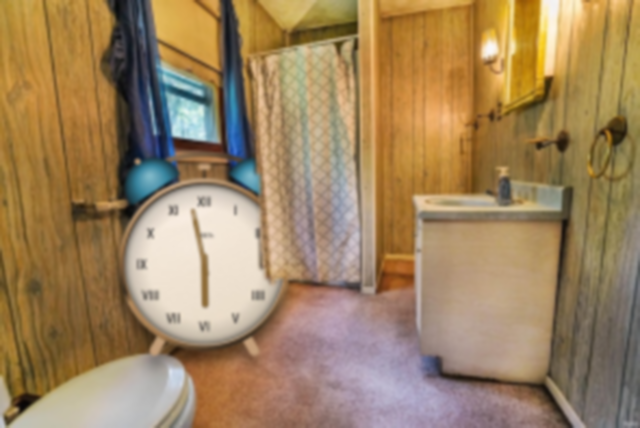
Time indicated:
5h58
